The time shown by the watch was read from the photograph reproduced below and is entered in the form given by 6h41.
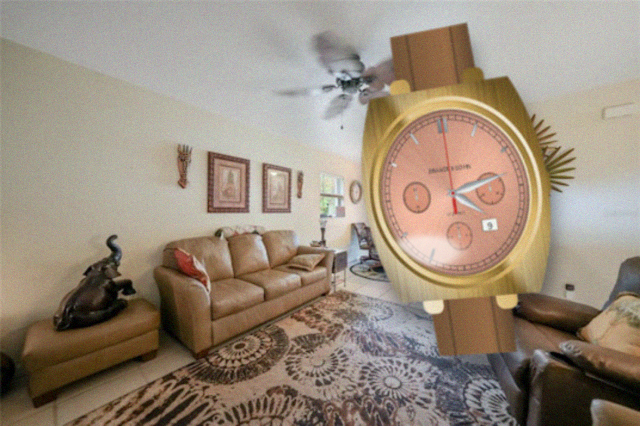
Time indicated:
4h13
